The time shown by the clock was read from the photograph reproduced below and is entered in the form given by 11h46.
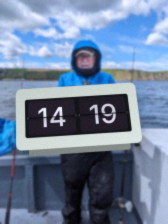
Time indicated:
14h19
